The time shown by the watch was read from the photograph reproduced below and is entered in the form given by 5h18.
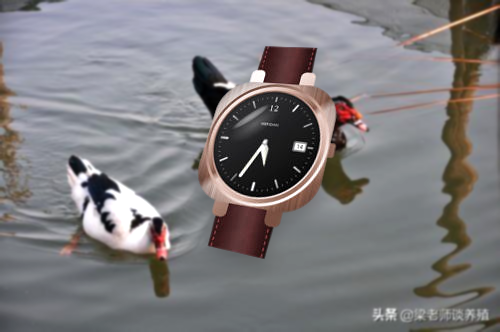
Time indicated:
5h34
